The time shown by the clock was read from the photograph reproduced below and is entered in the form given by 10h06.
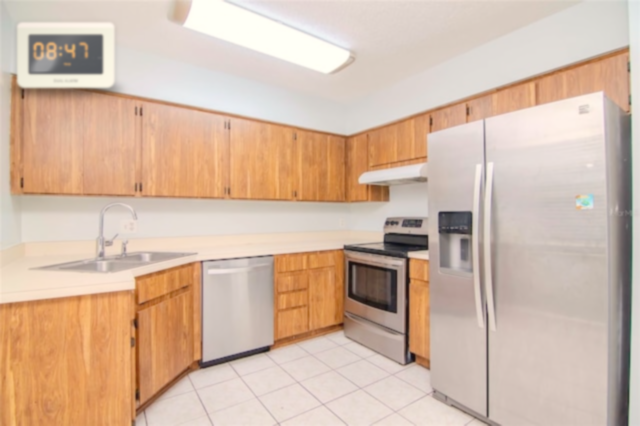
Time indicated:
8h47
